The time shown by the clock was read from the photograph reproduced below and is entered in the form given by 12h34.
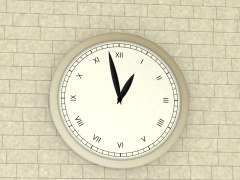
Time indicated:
12h58
